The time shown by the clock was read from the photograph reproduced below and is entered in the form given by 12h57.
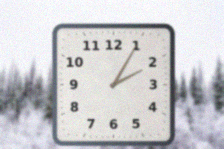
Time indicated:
2h05
